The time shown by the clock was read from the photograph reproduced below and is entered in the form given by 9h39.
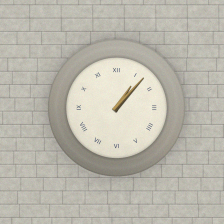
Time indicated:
1h07
